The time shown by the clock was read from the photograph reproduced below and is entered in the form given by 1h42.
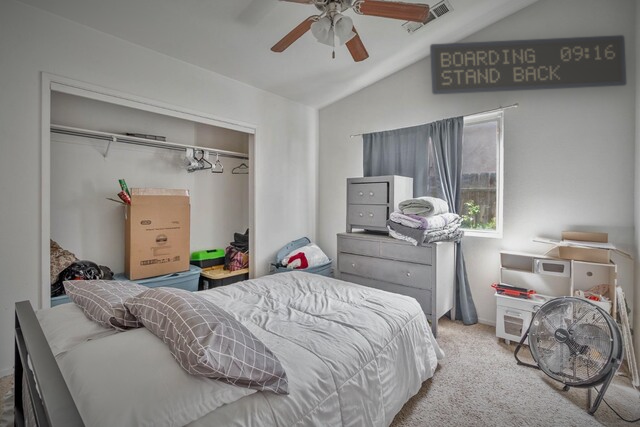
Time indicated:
9h16
